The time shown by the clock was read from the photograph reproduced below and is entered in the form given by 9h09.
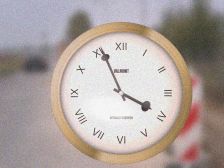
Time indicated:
3h56
